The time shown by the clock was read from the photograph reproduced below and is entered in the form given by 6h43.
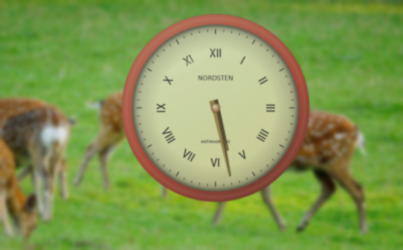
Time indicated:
5h28
